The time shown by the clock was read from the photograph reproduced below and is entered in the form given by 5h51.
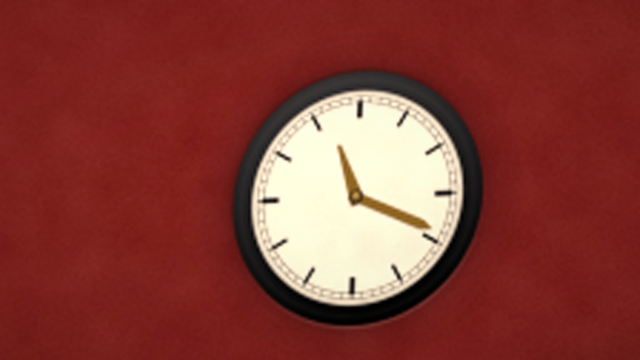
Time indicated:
11h19
